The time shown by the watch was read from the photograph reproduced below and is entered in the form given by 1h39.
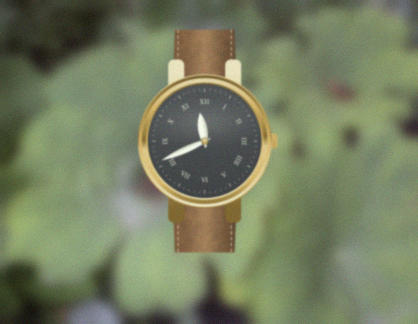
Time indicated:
11h41
